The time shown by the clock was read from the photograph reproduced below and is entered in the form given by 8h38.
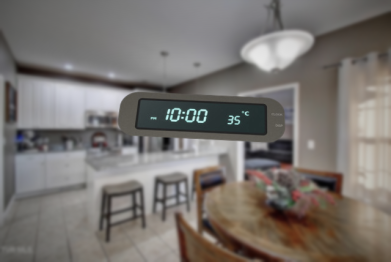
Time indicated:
10h00
